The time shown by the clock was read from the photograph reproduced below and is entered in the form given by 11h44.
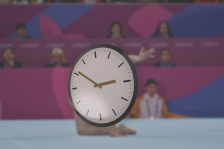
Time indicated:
2h51
